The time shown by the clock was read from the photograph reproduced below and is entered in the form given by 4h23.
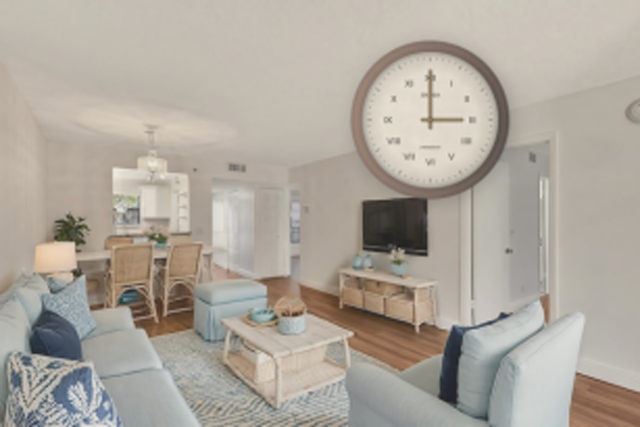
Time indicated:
3h00
